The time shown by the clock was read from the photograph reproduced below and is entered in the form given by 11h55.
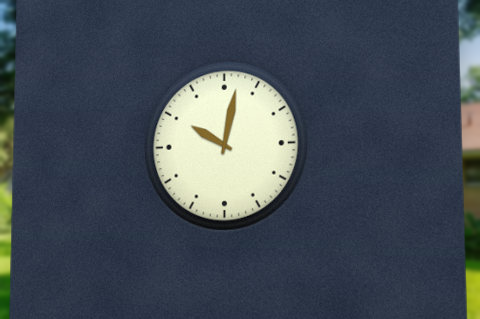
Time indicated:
10h02
